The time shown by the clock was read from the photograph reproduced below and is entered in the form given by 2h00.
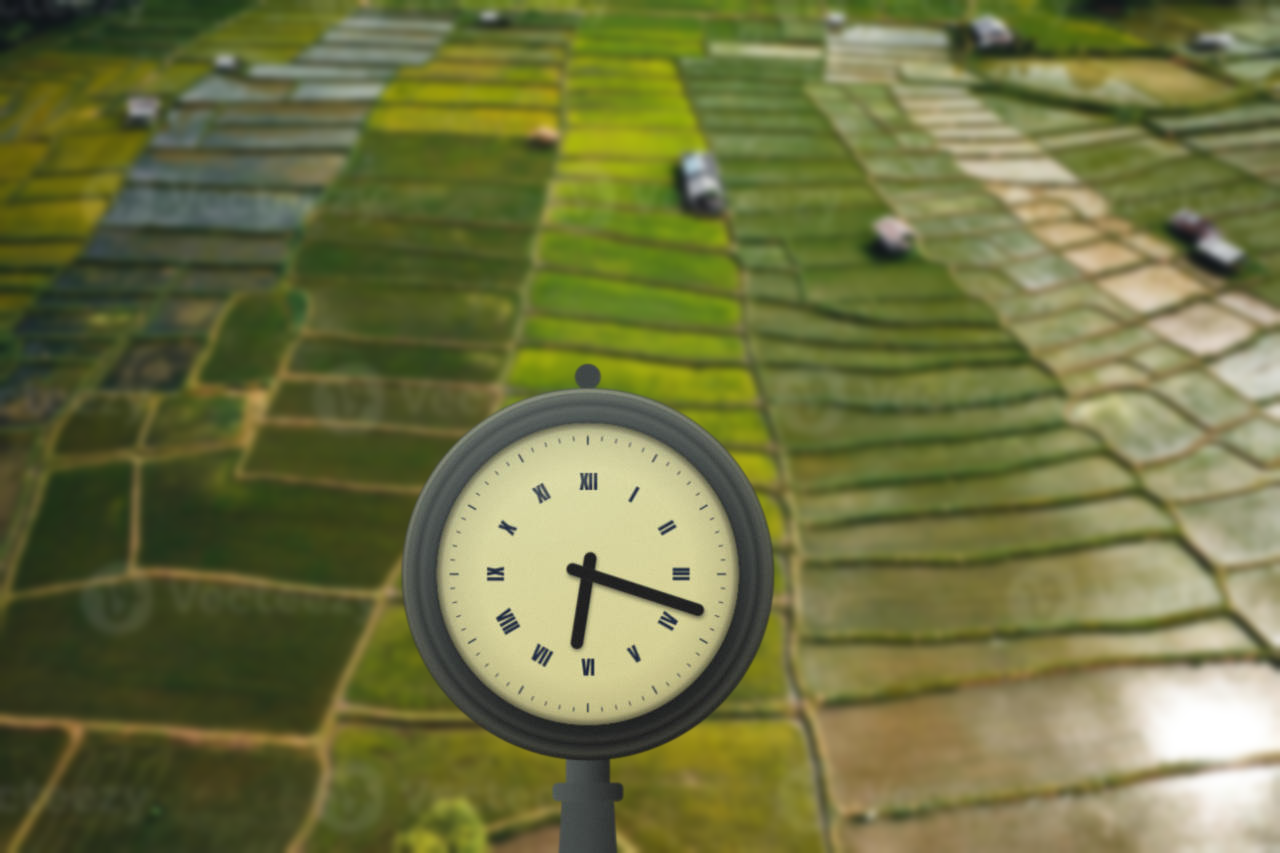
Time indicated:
6h18
